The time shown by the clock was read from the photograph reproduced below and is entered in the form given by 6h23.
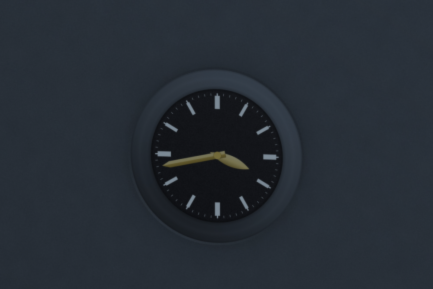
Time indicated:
3h43
